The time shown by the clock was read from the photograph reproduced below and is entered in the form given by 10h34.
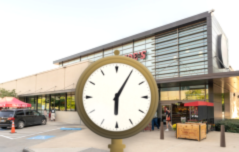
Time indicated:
6h05
